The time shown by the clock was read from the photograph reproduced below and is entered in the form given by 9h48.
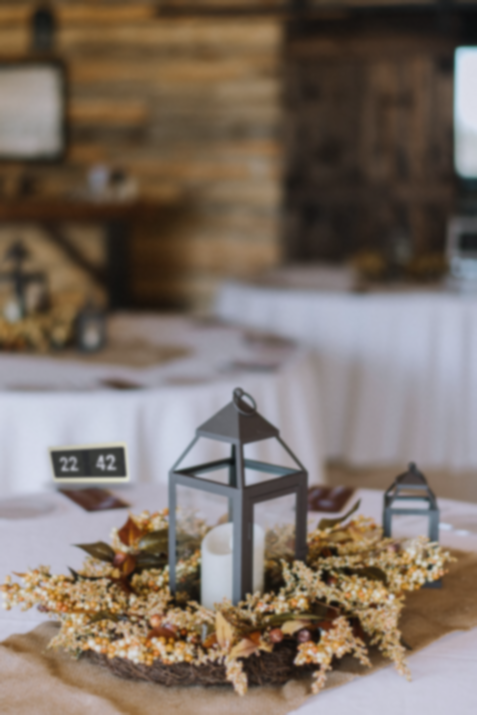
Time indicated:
22h42
